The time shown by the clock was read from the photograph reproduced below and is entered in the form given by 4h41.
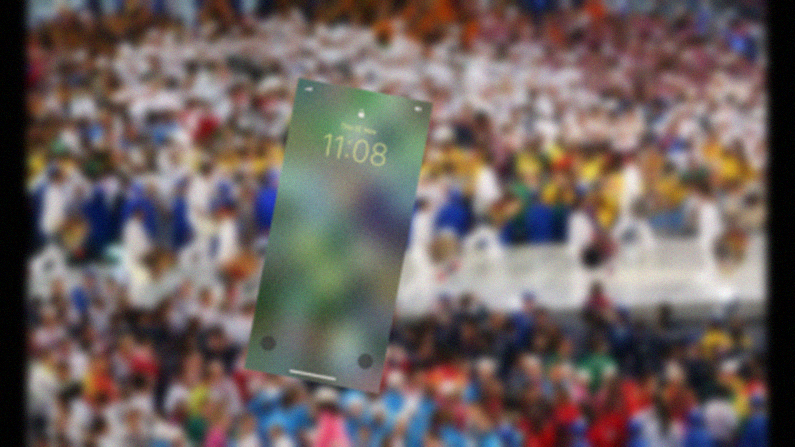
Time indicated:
11h08
